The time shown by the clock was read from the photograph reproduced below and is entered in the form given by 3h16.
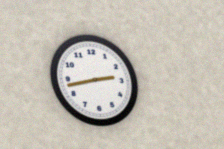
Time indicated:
2h43
